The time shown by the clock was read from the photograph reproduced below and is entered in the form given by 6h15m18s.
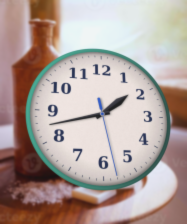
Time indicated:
1h42m28s
